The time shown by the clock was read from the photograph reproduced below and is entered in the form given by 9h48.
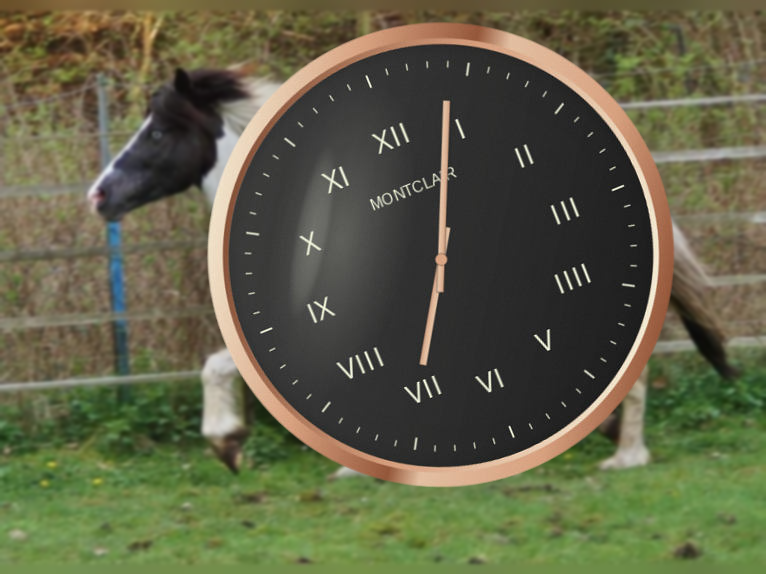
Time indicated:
7h04
